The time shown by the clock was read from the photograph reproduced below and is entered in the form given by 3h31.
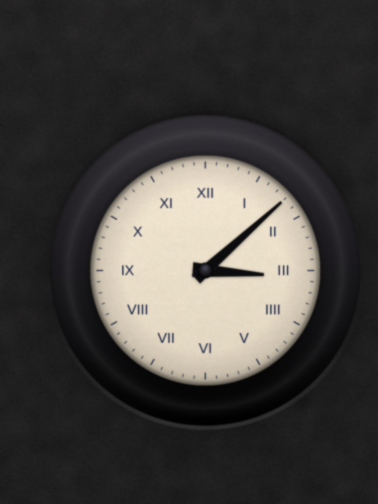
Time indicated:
3h08
